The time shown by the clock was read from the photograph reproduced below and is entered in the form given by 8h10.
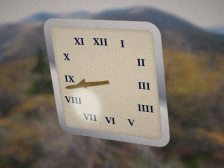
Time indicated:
8h43
